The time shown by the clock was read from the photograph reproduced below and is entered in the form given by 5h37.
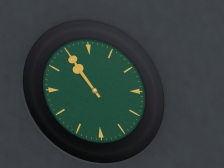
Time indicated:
10h55
